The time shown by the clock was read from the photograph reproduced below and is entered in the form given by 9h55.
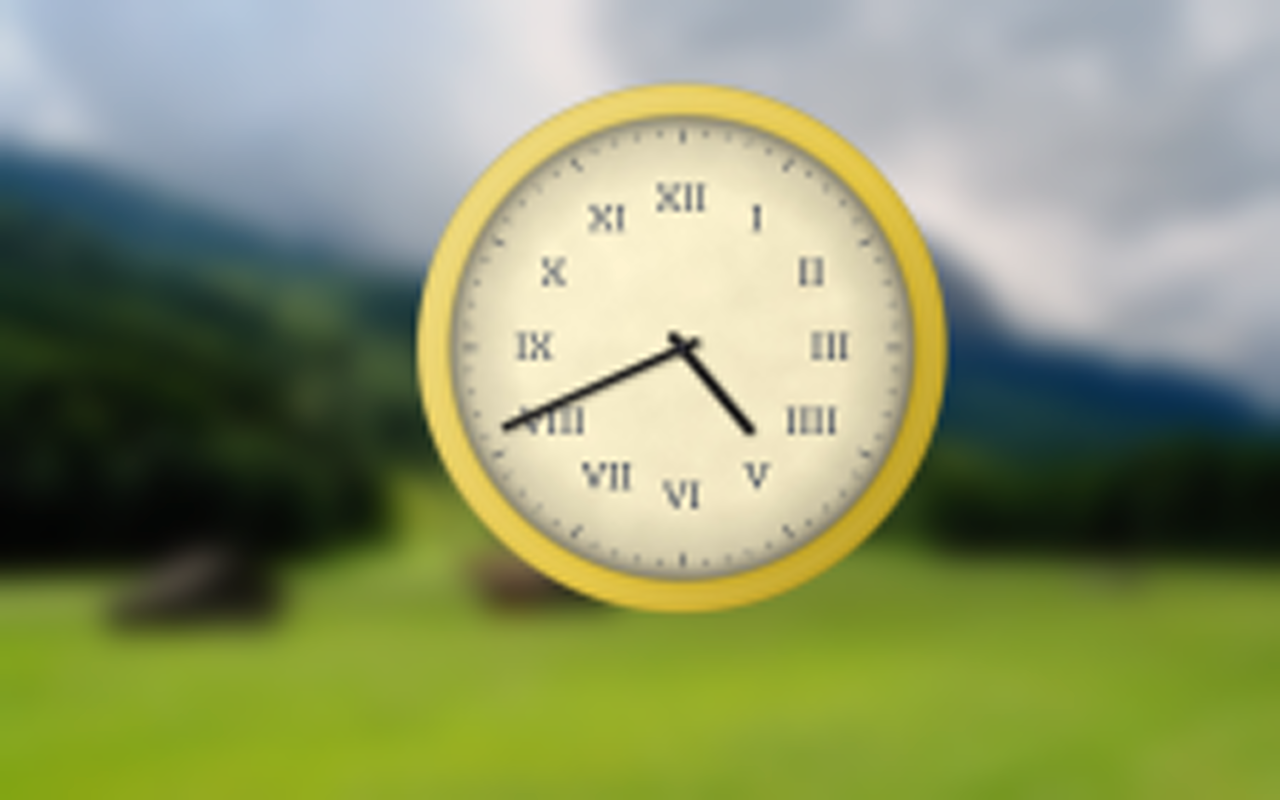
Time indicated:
4h41
